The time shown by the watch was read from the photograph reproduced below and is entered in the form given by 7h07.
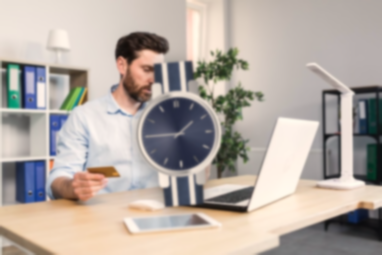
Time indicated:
1h45
